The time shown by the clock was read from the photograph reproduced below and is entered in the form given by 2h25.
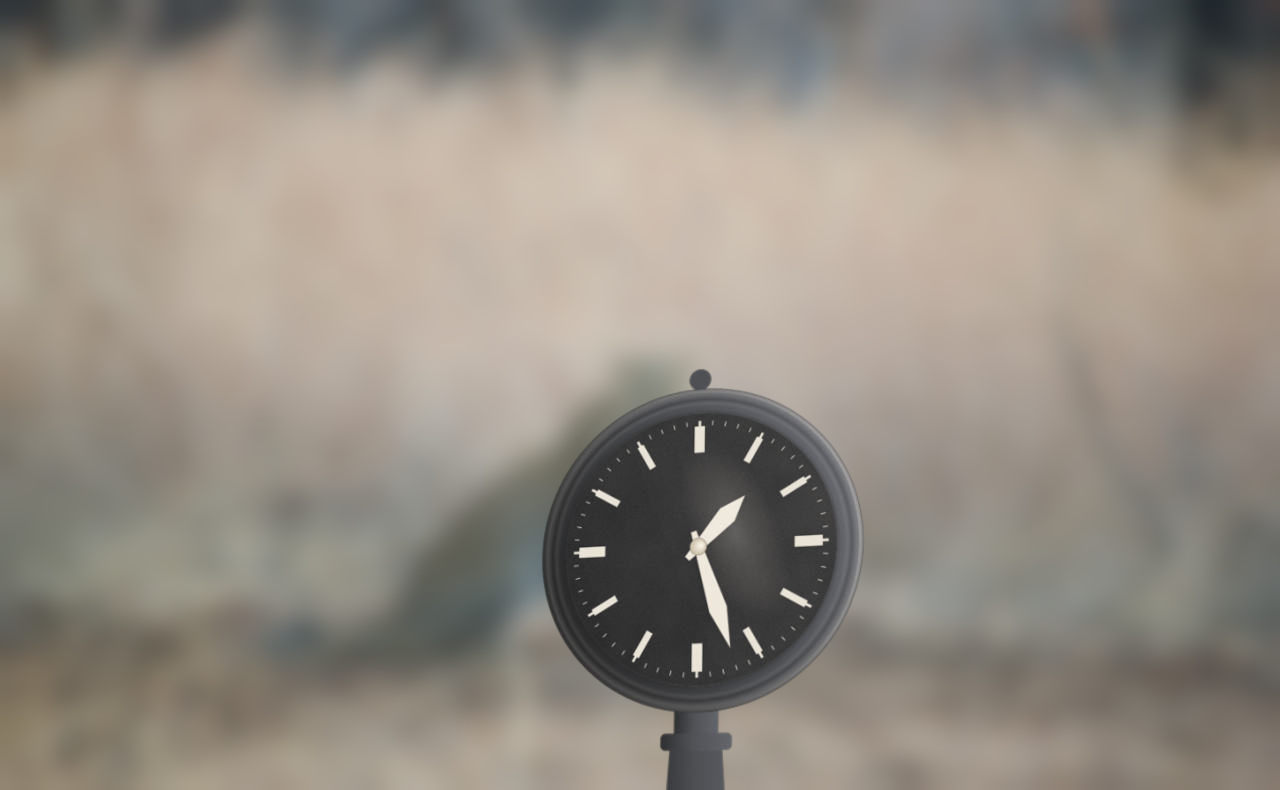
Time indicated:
1h27
